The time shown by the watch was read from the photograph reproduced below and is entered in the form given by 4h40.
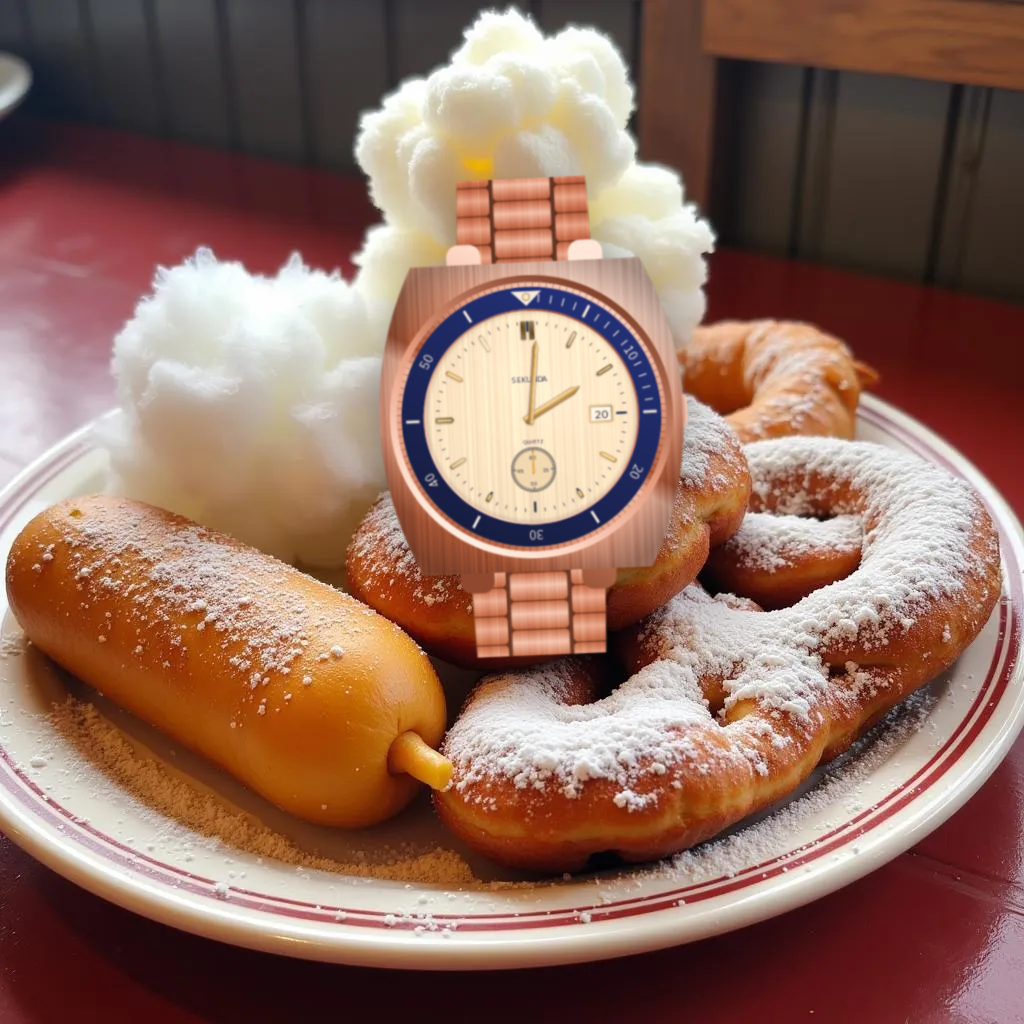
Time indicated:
2h01
